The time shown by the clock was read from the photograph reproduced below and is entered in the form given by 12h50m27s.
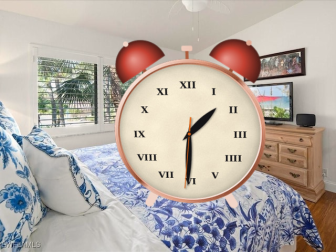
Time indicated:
1h30m31s
